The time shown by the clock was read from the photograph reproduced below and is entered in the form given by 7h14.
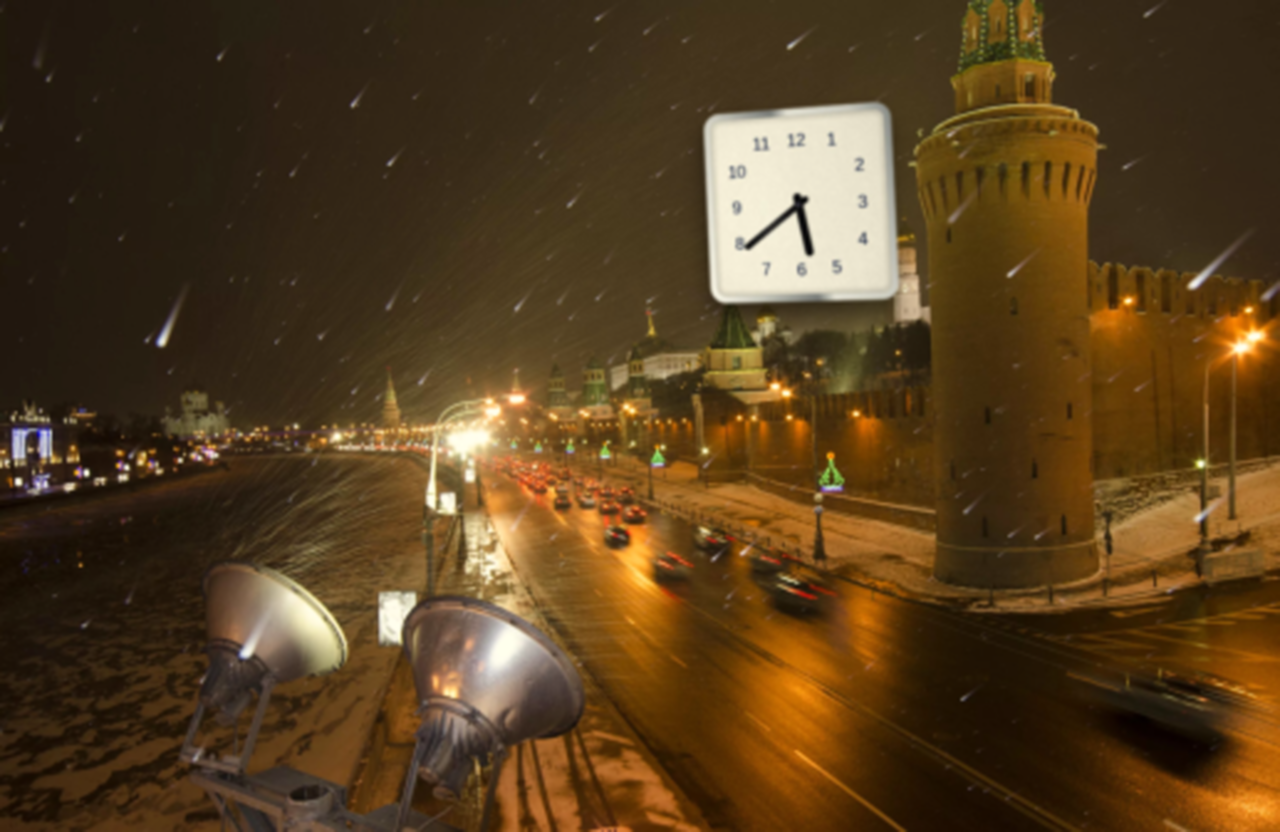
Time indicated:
5h39
